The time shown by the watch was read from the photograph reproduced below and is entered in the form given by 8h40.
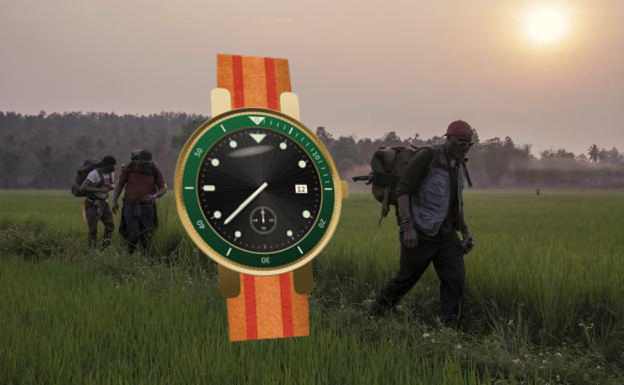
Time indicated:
7h38
